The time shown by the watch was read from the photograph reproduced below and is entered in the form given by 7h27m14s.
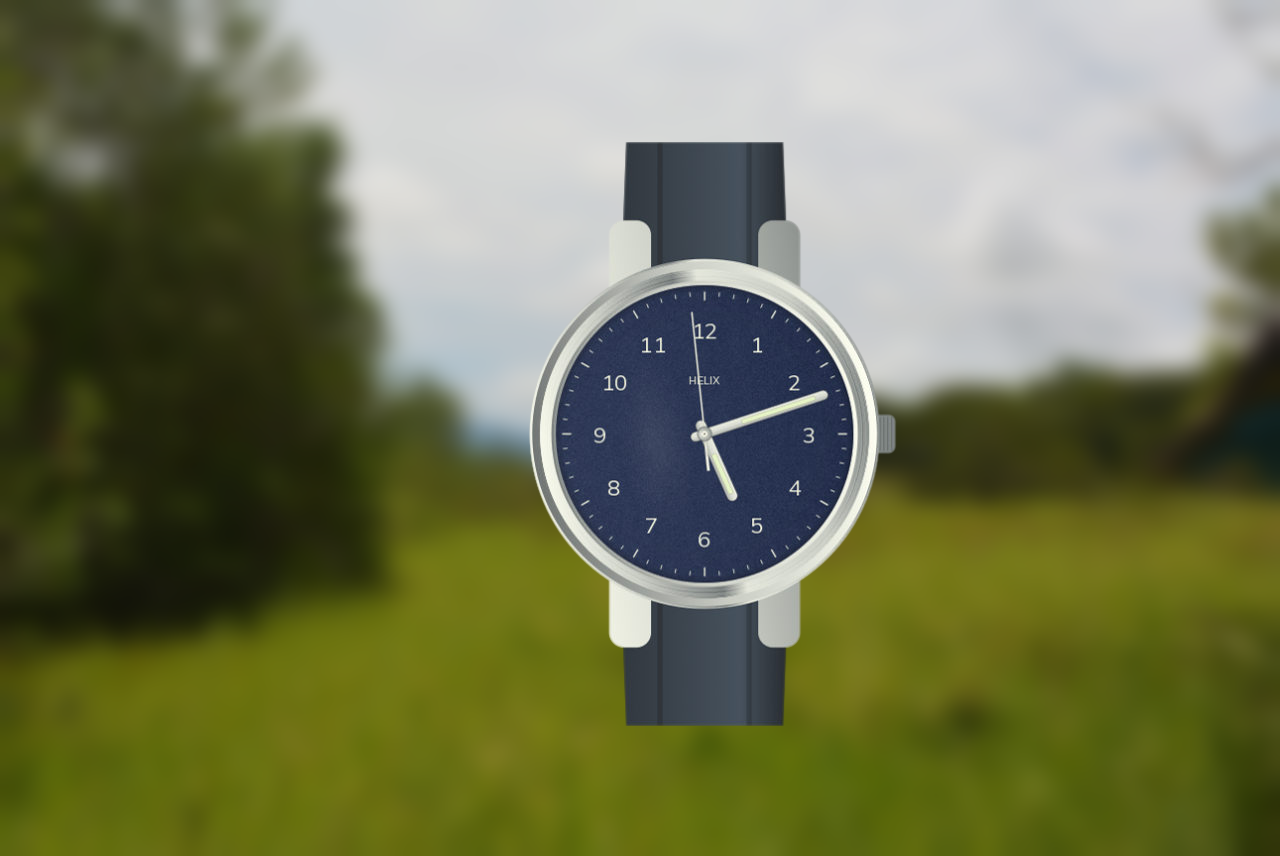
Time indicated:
5h11m59s
